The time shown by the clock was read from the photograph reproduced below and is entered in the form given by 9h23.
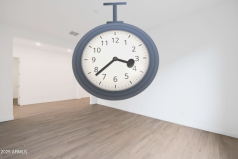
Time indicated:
3h38
